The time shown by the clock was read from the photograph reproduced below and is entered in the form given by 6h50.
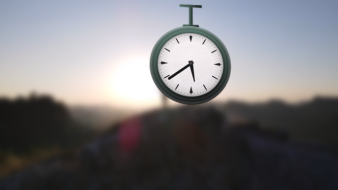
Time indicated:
5h39
